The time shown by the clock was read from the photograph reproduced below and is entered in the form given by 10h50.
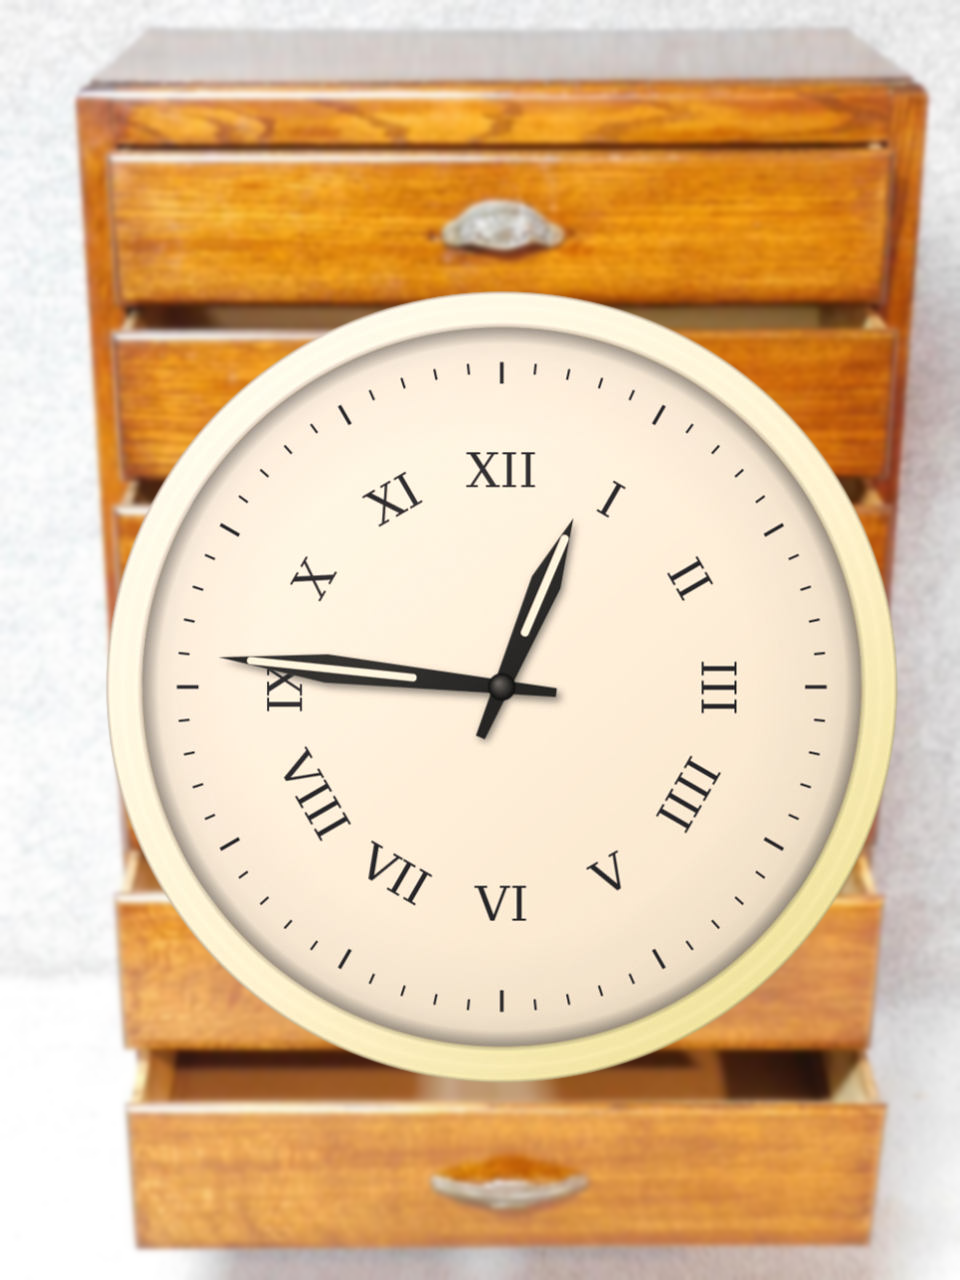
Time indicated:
12h46
